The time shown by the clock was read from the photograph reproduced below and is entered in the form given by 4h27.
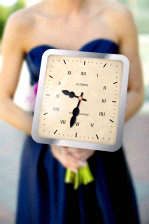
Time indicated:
9h32
